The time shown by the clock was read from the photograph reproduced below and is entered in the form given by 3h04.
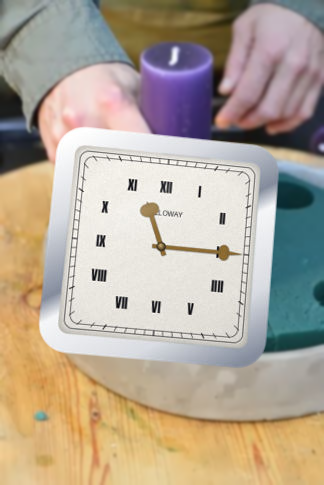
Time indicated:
11h15
